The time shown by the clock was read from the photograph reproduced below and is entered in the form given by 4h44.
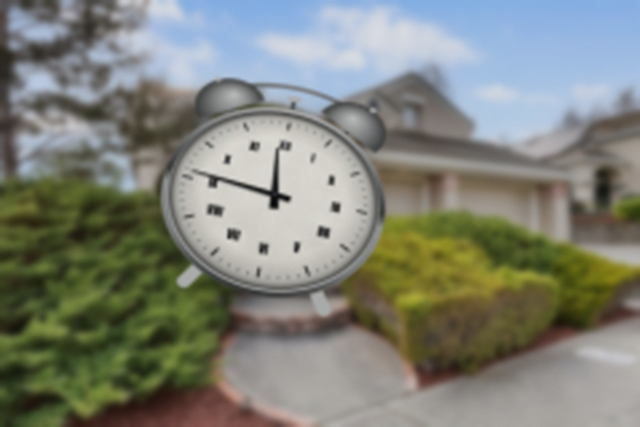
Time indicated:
11h46
